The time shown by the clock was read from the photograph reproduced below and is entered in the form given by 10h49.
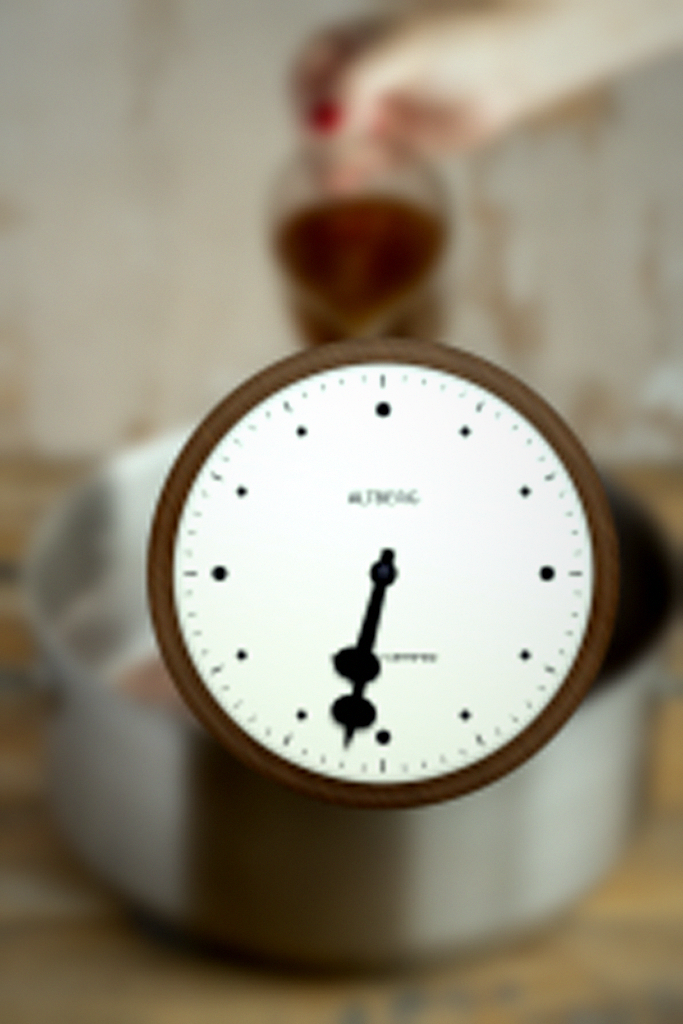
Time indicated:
6h32
